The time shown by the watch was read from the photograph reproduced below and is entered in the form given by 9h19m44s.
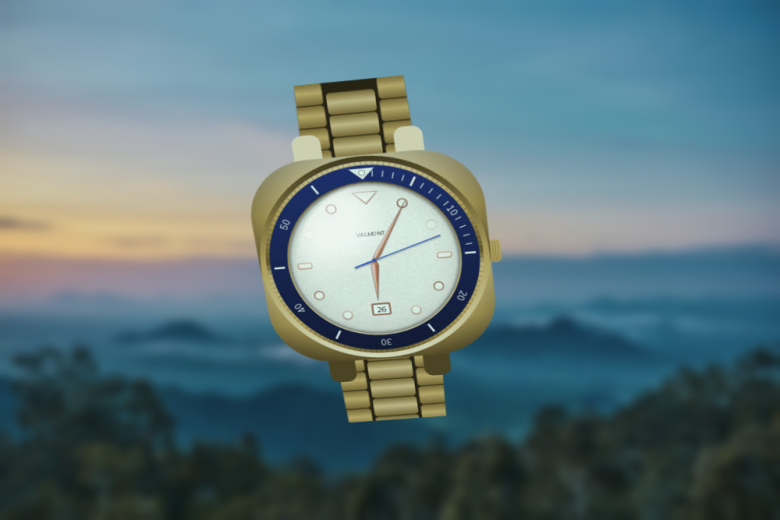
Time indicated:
6h05m12s
